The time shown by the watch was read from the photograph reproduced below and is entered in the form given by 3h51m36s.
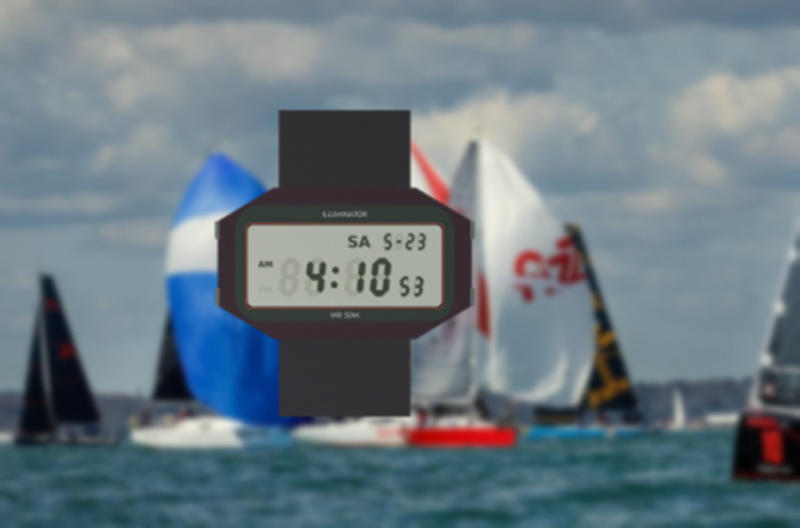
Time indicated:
4h10m53s
